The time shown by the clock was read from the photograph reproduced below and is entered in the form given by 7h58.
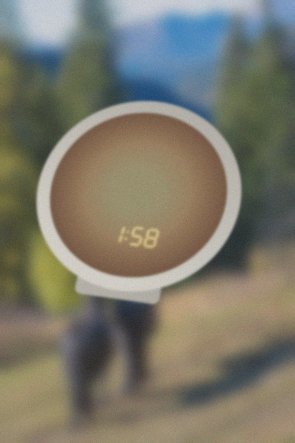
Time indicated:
1h58
